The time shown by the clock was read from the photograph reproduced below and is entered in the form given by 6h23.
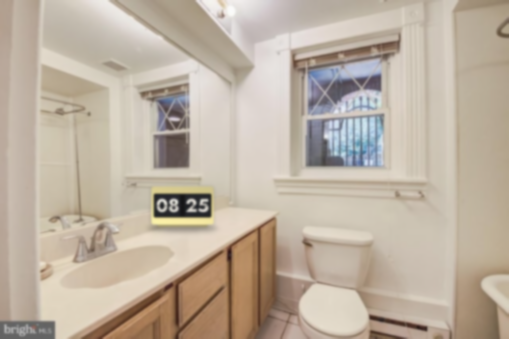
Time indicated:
8h25
